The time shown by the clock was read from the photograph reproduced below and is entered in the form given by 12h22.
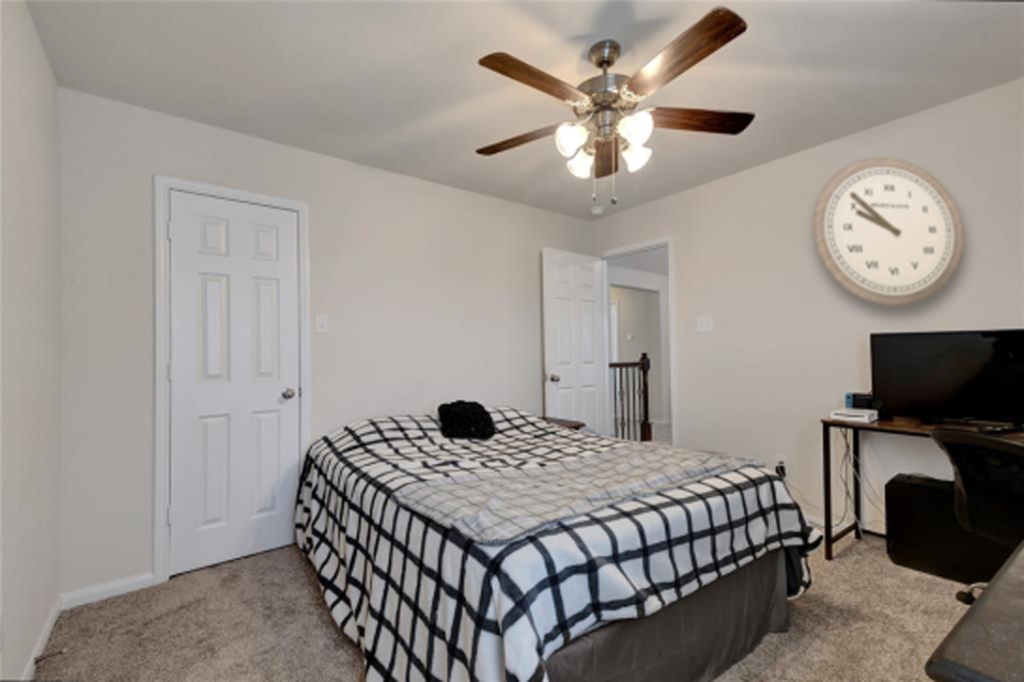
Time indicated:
9h52
